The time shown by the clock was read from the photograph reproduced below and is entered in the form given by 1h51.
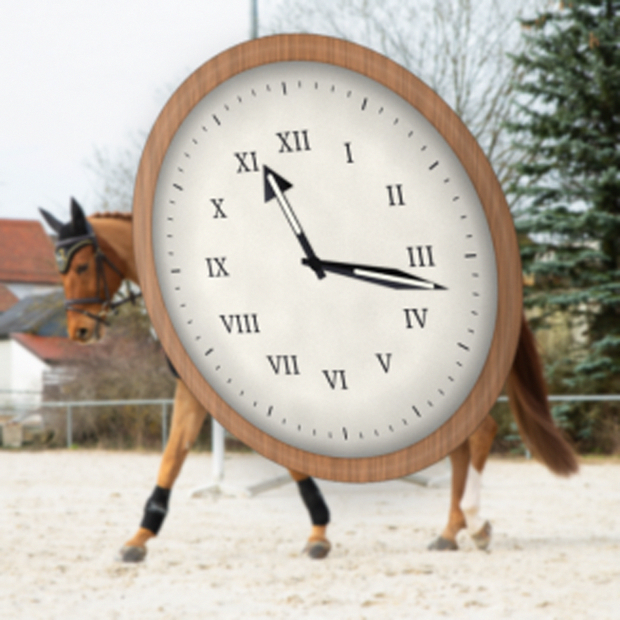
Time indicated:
11h17
